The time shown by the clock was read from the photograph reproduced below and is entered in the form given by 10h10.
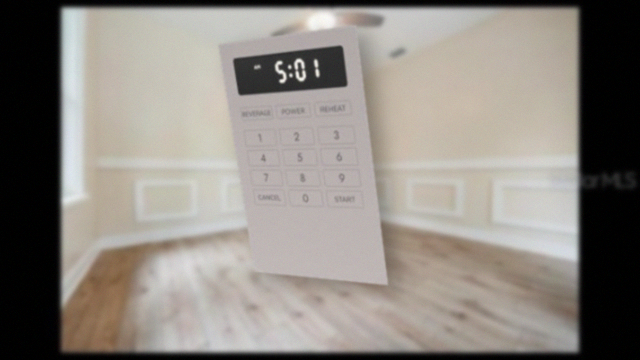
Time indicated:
5h01
